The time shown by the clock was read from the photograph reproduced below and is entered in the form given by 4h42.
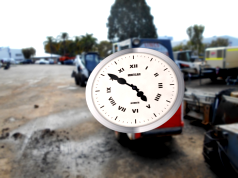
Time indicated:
4h51
